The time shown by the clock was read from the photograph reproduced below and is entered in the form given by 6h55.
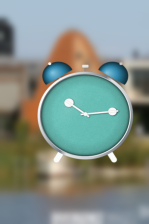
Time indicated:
10h14
